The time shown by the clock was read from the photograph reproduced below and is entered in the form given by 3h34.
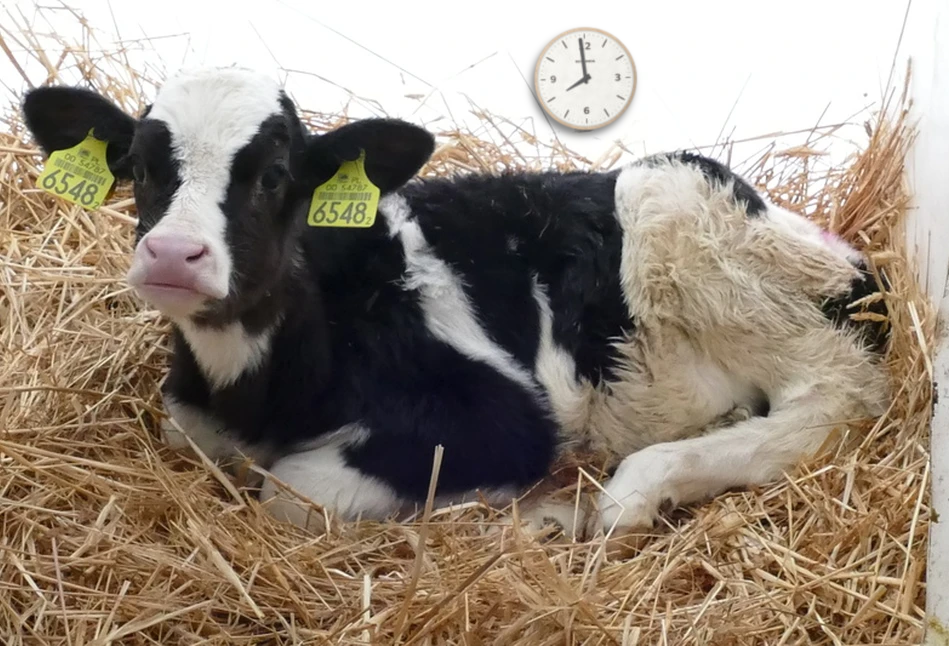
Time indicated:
7h59
